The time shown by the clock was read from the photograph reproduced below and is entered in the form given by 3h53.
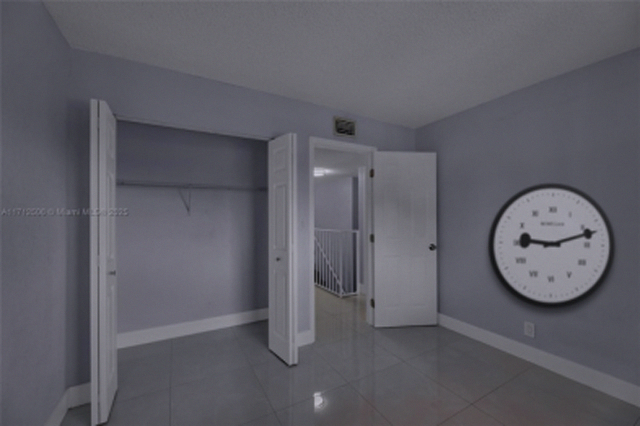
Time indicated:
9h12
